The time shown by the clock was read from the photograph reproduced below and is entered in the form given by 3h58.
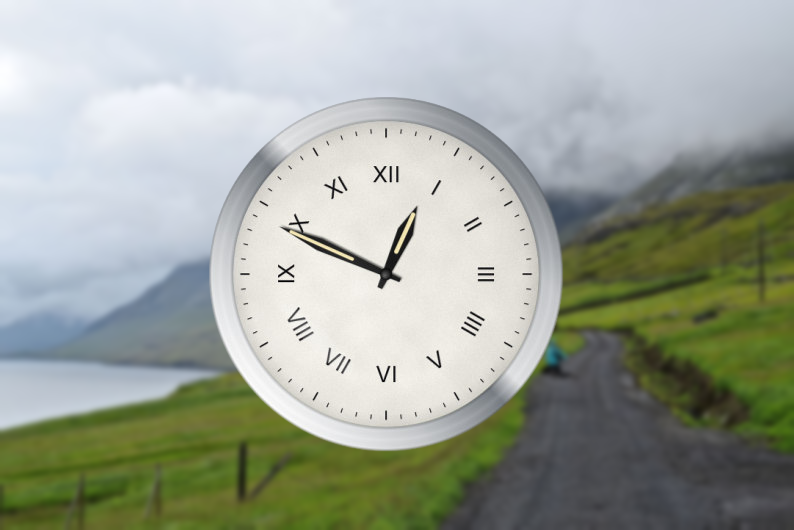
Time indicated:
12h49
